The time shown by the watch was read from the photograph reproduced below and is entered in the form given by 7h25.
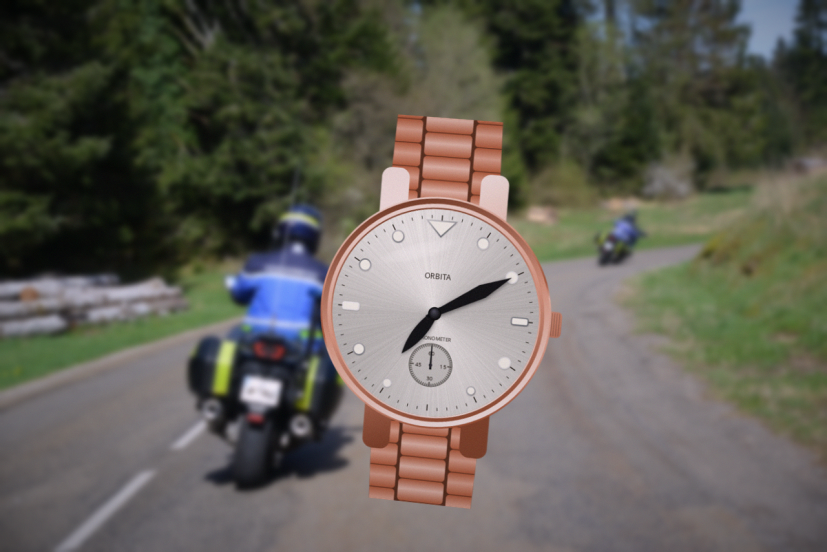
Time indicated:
7h10
